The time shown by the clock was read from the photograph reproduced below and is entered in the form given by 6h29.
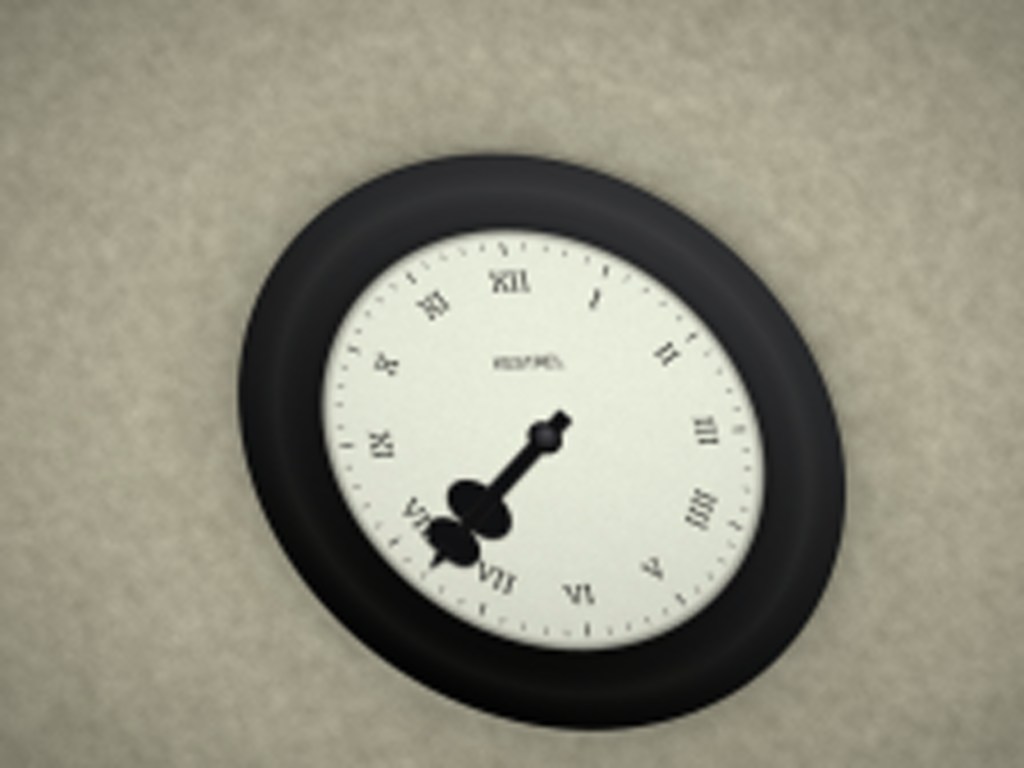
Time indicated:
7h38
